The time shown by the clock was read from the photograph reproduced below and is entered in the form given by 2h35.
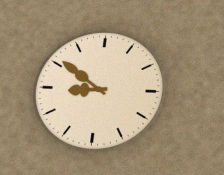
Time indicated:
8h51
